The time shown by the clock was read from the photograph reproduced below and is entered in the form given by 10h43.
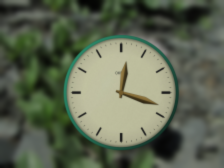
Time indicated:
12h18
